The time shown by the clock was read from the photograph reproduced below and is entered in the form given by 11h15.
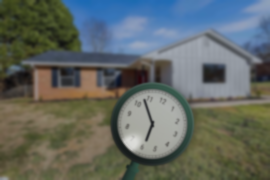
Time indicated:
5h53
